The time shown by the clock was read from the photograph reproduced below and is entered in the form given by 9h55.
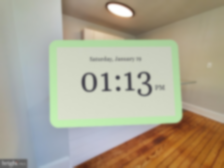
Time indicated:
1h13
